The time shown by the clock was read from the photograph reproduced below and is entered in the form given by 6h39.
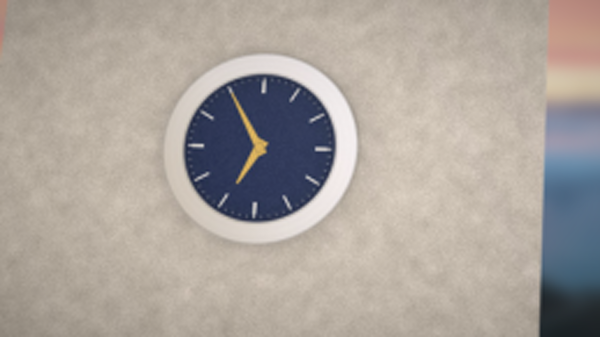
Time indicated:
6h55
